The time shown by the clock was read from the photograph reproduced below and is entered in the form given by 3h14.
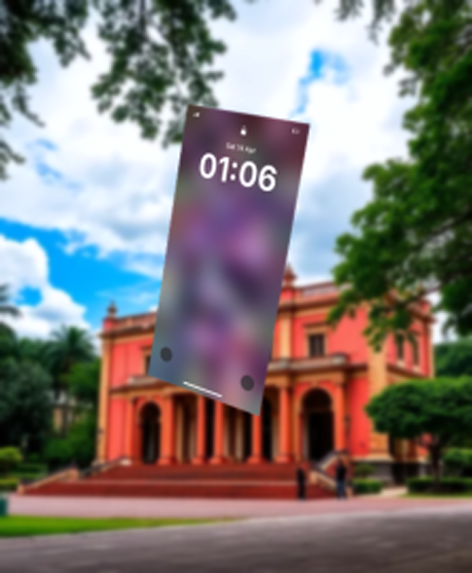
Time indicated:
1h06
